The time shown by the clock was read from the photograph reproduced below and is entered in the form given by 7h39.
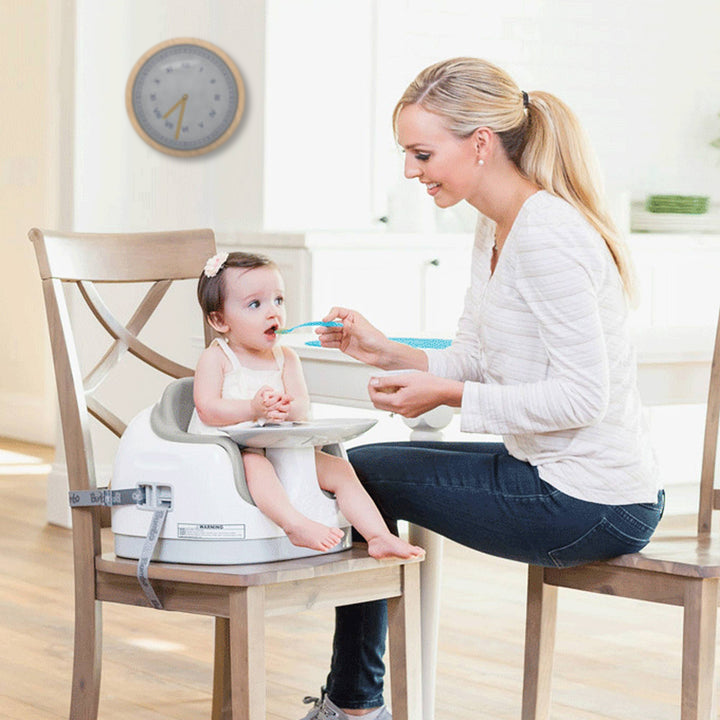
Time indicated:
7h32
